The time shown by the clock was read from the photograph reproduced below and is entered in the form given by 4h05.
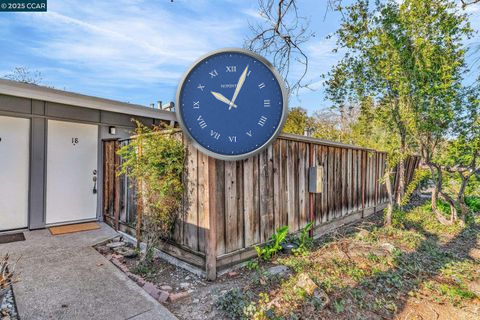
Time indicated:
10h04
